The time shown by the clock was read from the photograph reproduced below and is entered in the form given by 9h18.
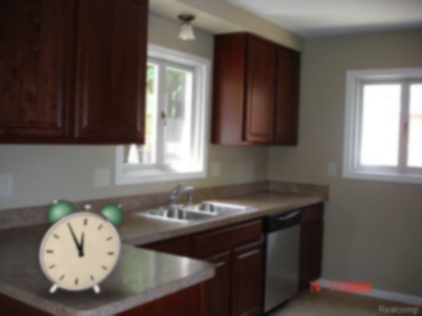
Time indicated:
11h55
